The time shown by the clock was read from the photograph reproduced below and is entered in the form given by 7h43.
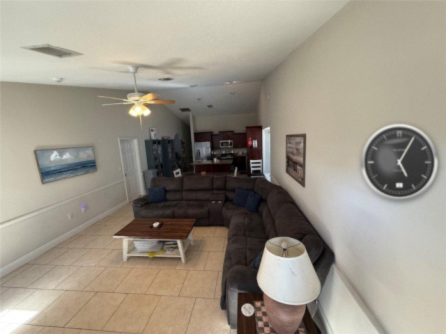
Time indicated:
5h05
